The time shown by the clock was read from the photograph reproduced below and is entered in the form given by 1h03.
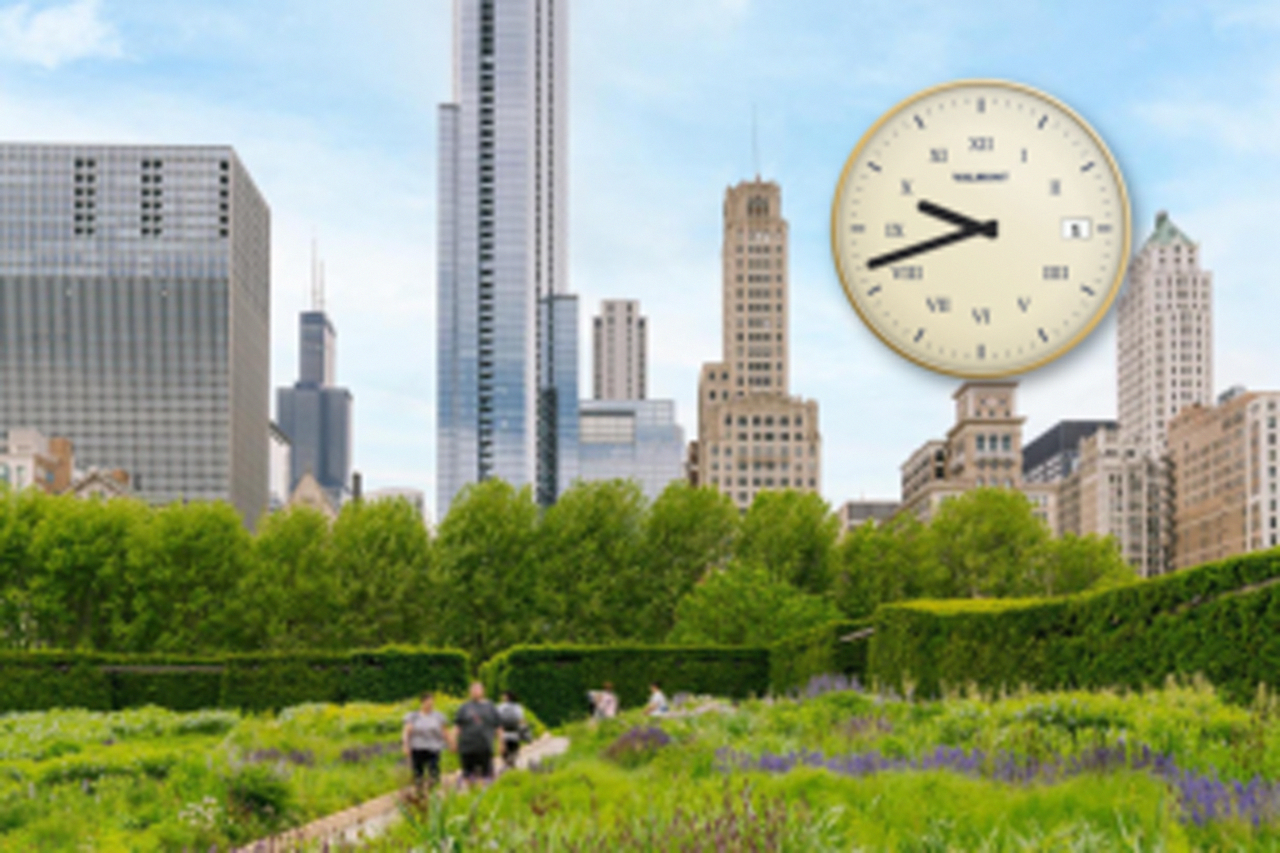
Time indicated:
9h42
